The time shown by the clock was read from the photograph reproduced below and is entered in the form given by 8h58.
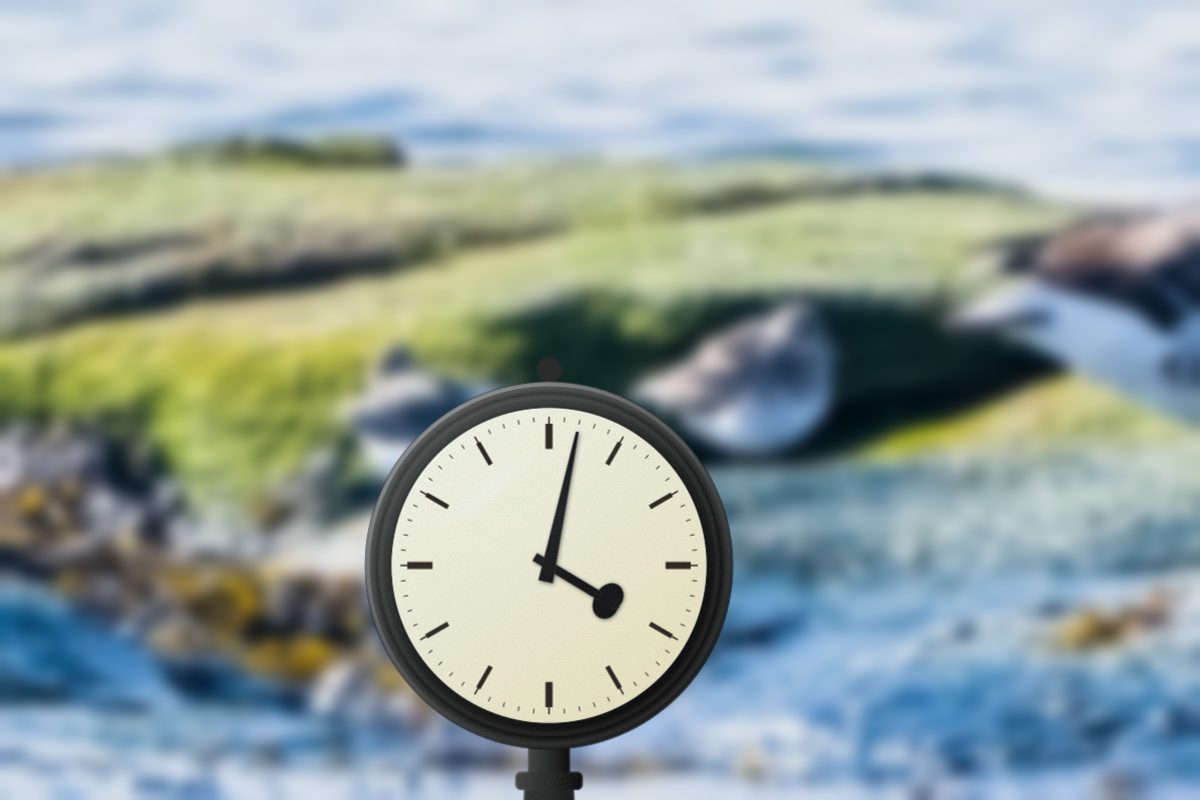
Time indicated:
4h02
